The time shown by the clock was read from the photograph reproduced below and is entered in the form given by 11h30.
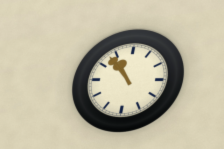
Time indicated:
10h53
